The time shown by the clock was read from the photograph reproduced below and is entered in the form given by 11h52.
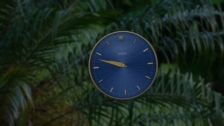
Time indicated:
9h48
